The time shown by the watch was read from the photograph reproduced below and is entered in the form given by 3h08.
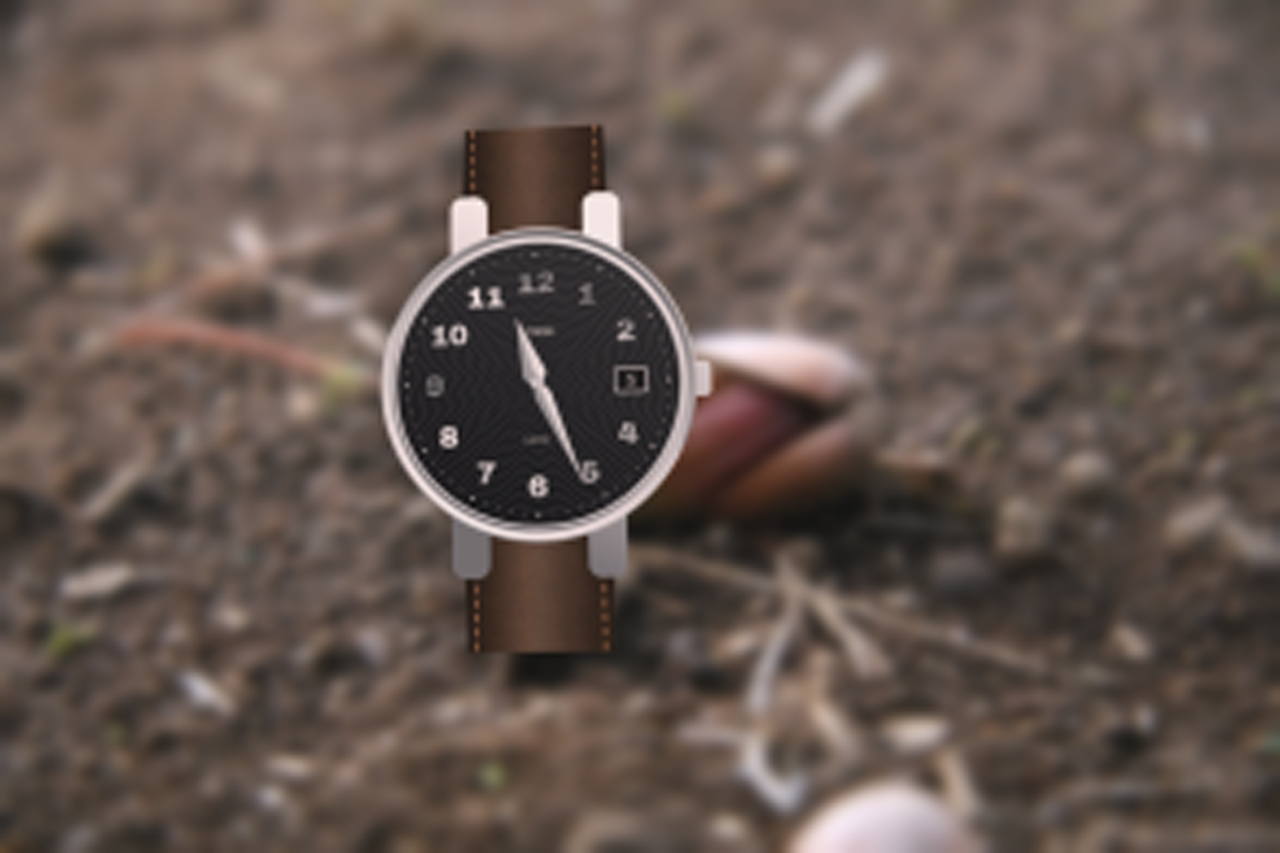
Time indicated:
11h26
